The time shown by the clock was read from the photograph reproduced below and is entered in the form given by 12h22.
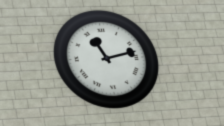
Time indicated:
11h13
